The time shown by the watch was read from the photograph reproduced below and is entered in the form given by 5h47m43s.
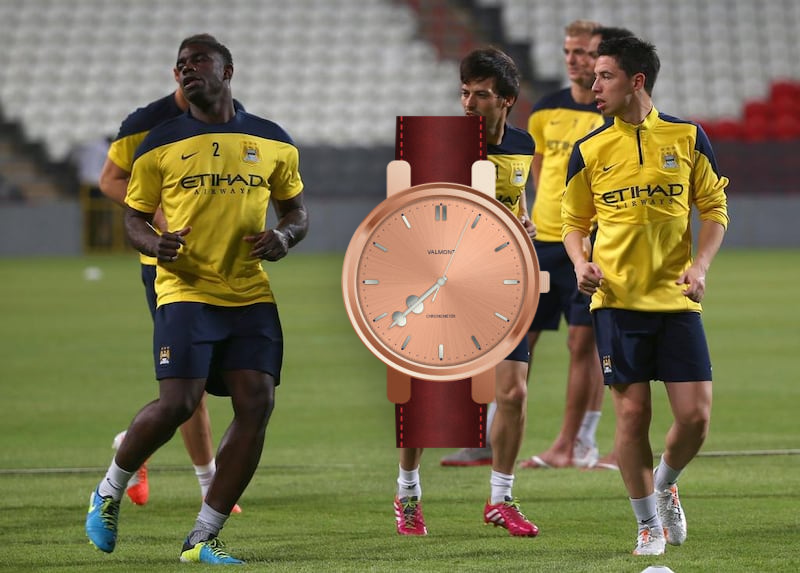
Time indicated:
7h38m04s
